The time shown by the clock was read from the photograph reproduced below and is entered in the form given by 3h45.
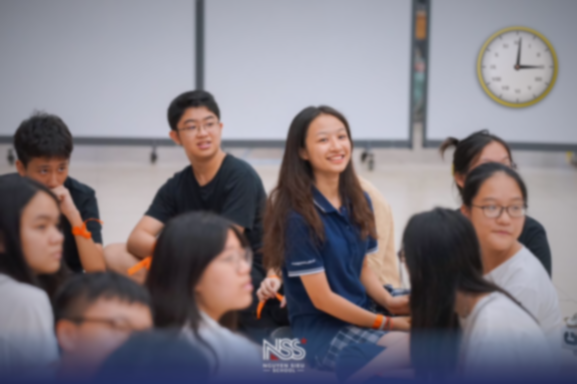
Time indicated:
3h01
